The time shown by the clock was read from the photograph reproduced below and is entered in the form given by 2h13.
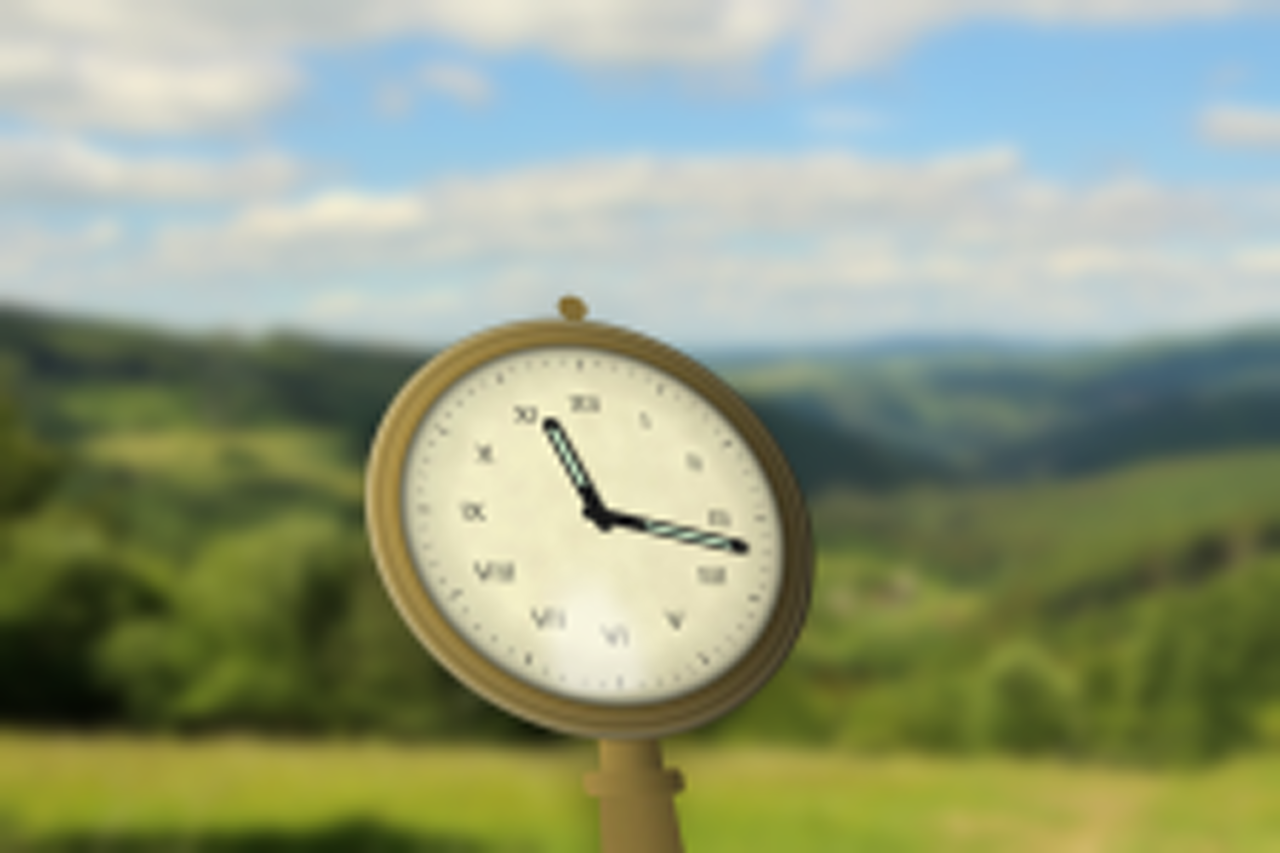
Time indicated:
11h17
